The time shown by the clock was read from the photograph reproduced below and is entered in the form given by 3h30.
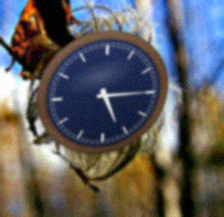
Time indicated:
5h15
